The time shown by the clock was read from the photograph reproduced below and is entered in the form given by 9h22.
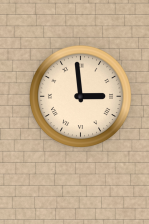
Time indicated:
2h59
